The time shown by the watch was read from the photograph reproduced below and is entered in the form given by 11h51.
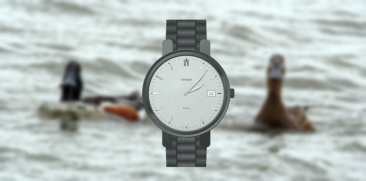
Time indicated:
2h07
